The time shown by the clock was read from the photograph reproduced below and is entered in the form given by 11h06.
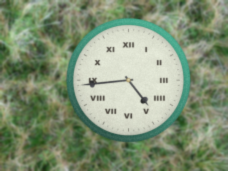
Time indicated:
4h44
